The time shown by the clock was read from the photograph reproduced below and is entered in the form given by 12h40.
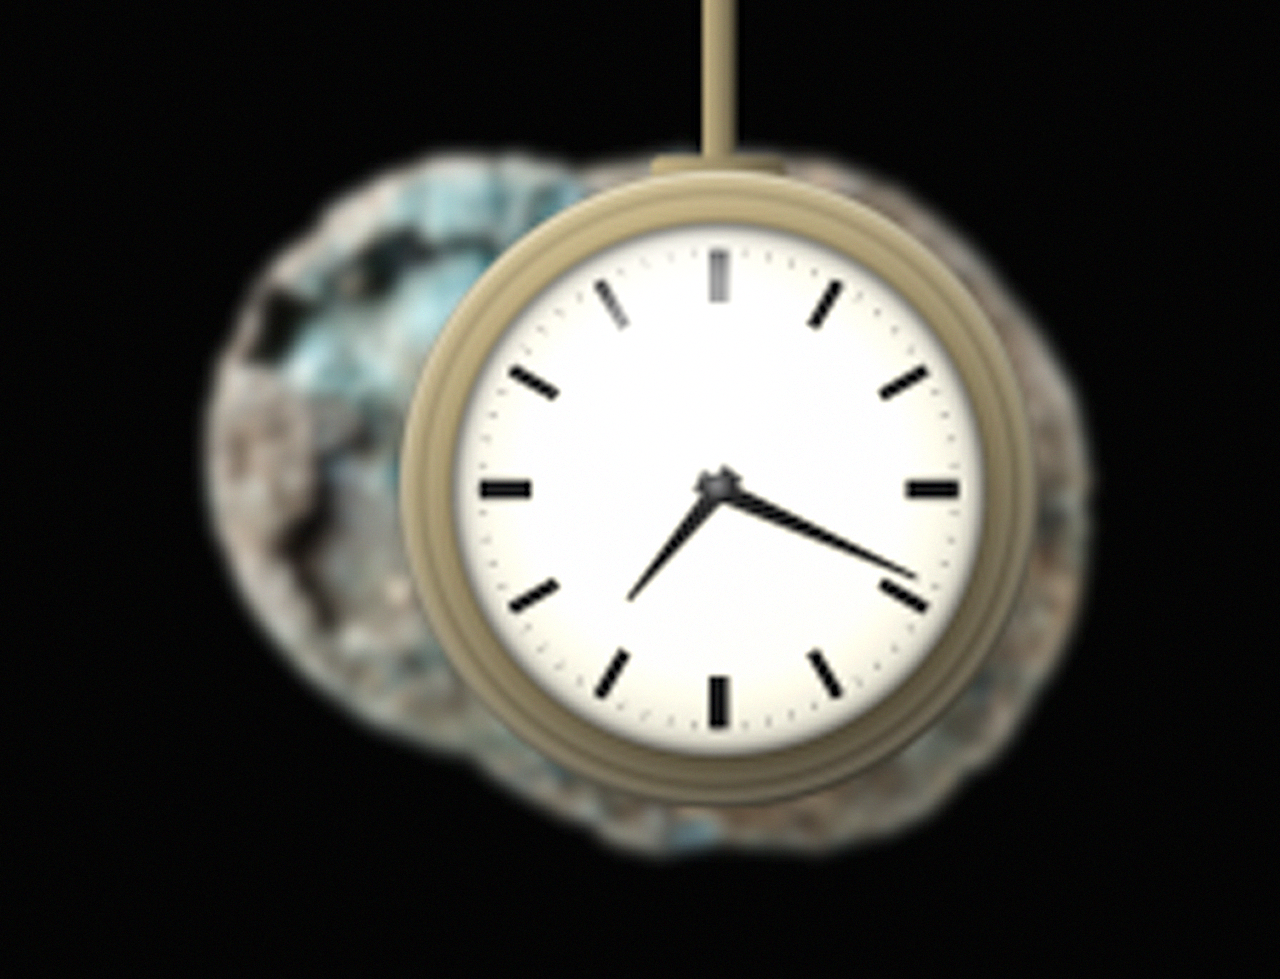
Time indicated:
7h19
